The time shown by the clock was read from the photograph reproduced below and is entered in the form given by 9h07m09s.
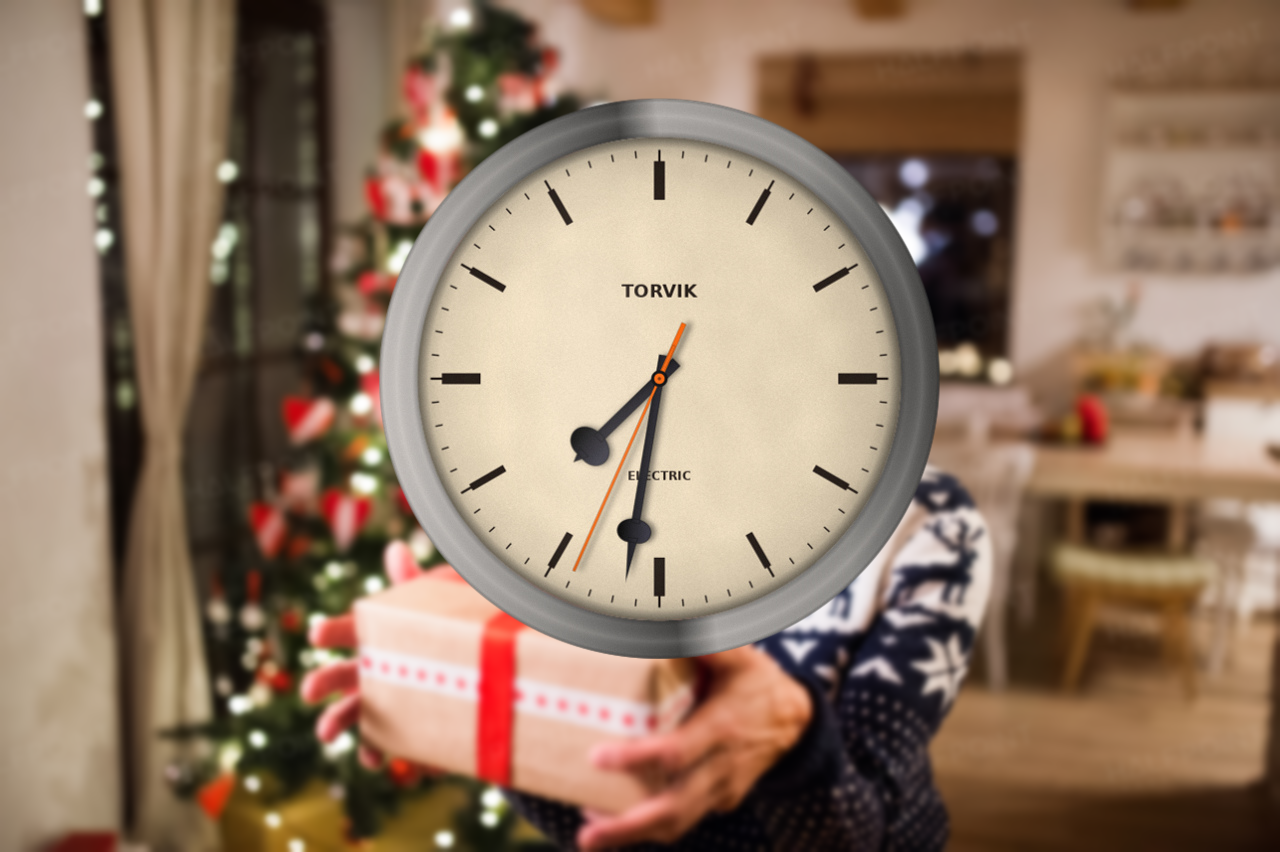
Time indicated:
7h31m34s
